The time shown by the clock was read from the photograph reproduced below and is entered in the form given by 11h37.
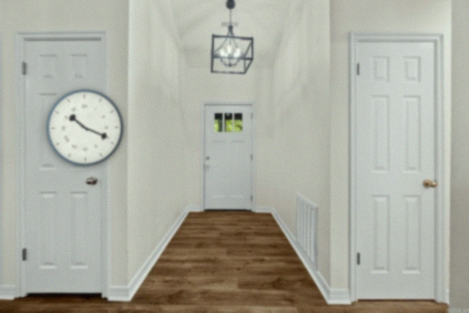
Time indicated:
10h19
